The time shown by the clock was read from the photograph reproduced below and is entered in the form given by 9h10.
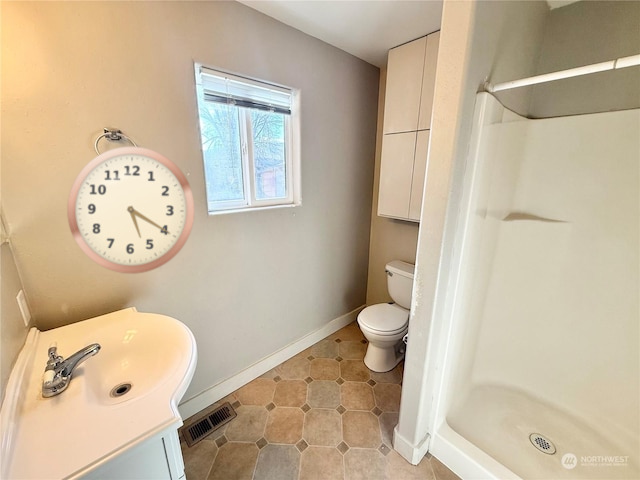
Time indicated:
5h20
